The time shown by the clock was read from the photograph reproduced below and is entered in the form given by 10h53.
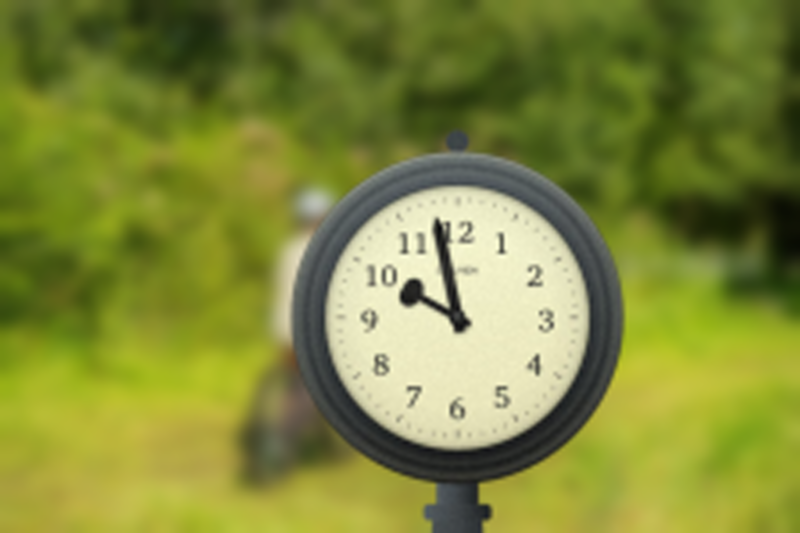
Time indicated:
9h58
